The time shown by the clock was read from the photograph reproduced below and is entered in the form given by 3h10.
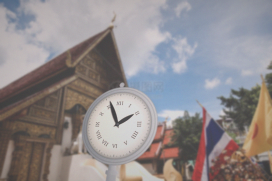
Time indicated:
1h56
